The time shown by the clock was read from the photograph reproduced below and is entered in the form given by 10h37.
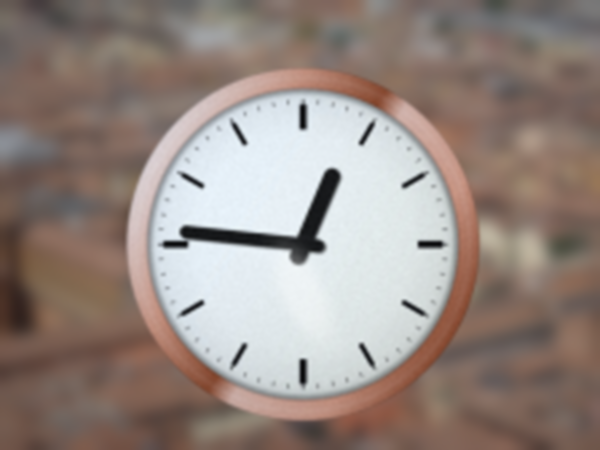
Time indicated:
12h46
